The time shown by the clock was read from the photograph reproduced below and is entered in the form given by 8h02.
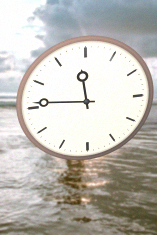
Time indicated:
11h46
